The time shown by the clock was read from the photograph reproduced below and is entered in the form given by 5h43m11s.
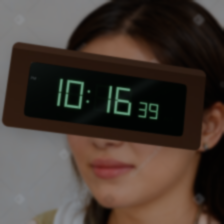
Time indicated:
10h16m39s
